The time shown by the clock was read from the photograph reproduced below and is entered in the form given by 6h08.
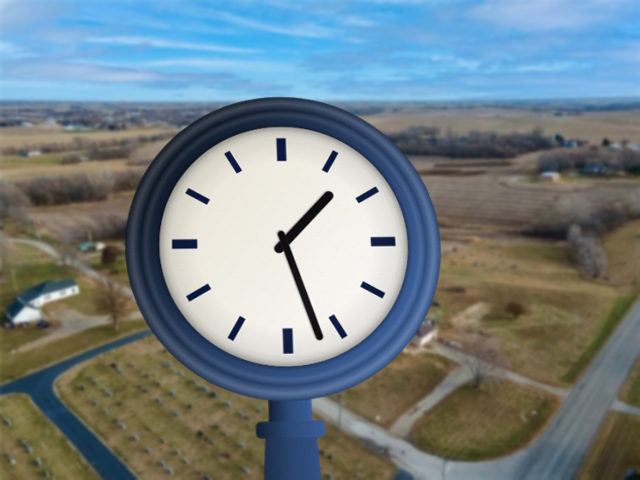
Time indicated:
1h27
